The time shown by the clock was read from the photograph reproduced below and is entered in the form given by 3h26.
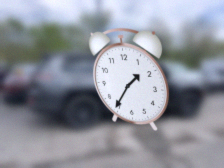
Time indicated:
1h36
